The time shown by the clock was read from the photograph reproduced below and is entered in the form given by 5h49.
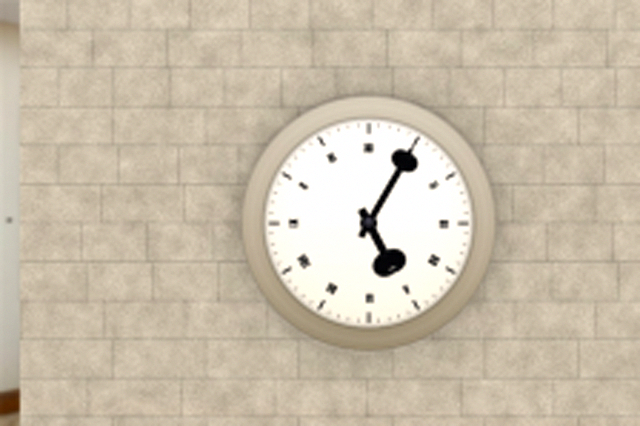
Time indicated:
5h05
